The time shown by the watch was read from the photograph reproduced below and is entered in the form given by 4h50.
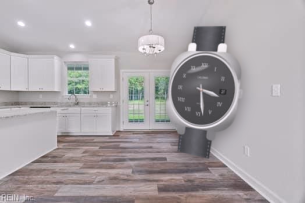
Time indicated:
3h28
